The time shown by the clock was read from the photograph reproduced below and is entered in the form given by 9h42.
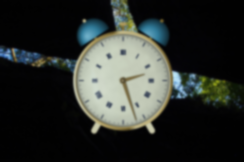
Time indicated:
2h27
